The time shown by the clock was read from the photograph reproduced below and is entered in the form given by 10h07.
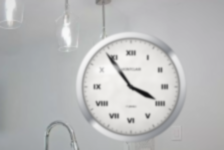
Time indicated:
3h54
